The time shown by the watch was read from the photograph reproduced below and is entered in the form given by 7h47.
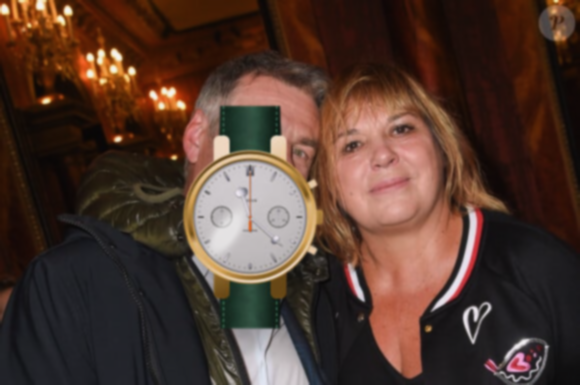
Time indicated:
11h22
